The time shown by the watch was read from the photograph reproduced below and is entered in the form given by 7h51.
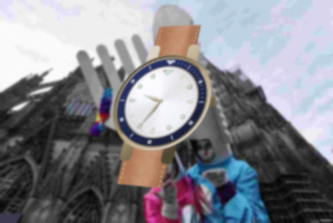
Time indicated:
9h35
